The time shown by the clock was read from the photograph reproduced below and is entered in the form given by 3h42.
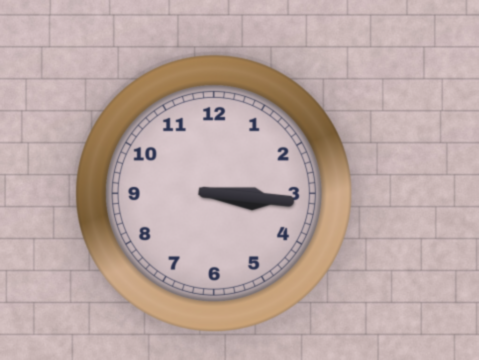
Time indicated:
3h16
